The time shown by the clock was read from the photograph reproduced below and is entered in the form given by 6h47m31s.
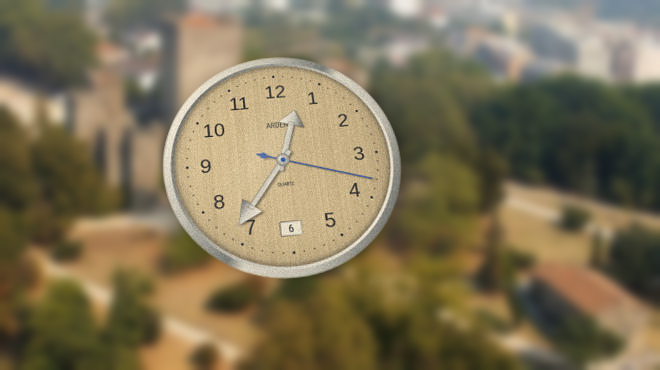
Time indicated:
12h36m18s
